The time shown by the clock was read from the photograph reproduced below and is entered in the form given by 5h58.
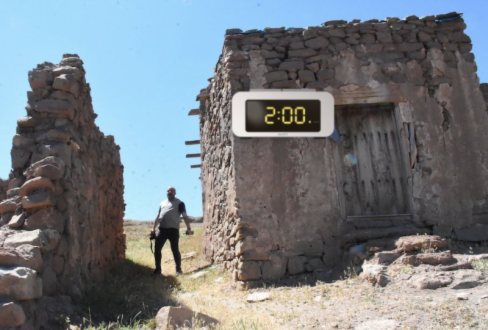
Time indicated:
2h00
